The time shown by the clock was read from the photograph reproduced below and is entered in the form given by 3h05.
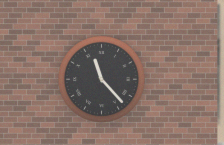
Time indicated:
11h23
